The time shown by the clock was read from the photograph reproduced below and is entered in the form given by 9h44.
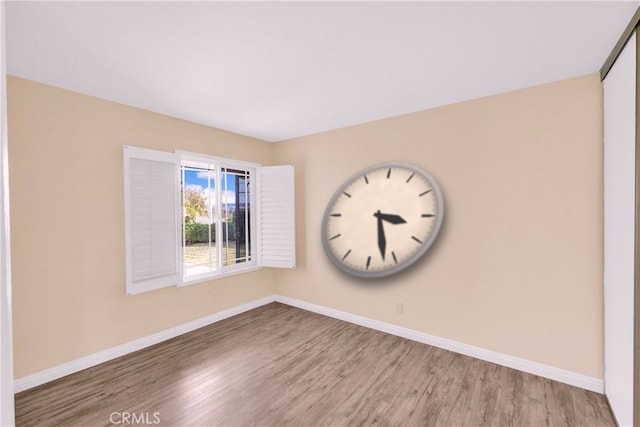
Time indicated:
3h27
